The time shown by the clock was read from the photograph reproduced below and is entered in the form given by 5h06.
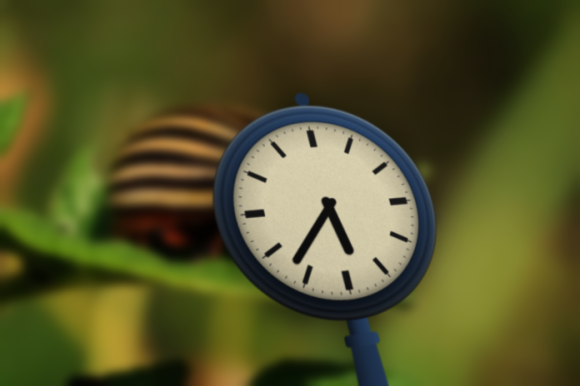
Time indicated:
5h37
